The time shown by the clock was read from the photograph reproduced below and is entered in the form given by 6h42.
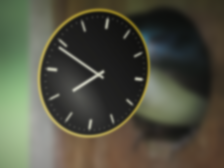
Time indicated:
7h49
